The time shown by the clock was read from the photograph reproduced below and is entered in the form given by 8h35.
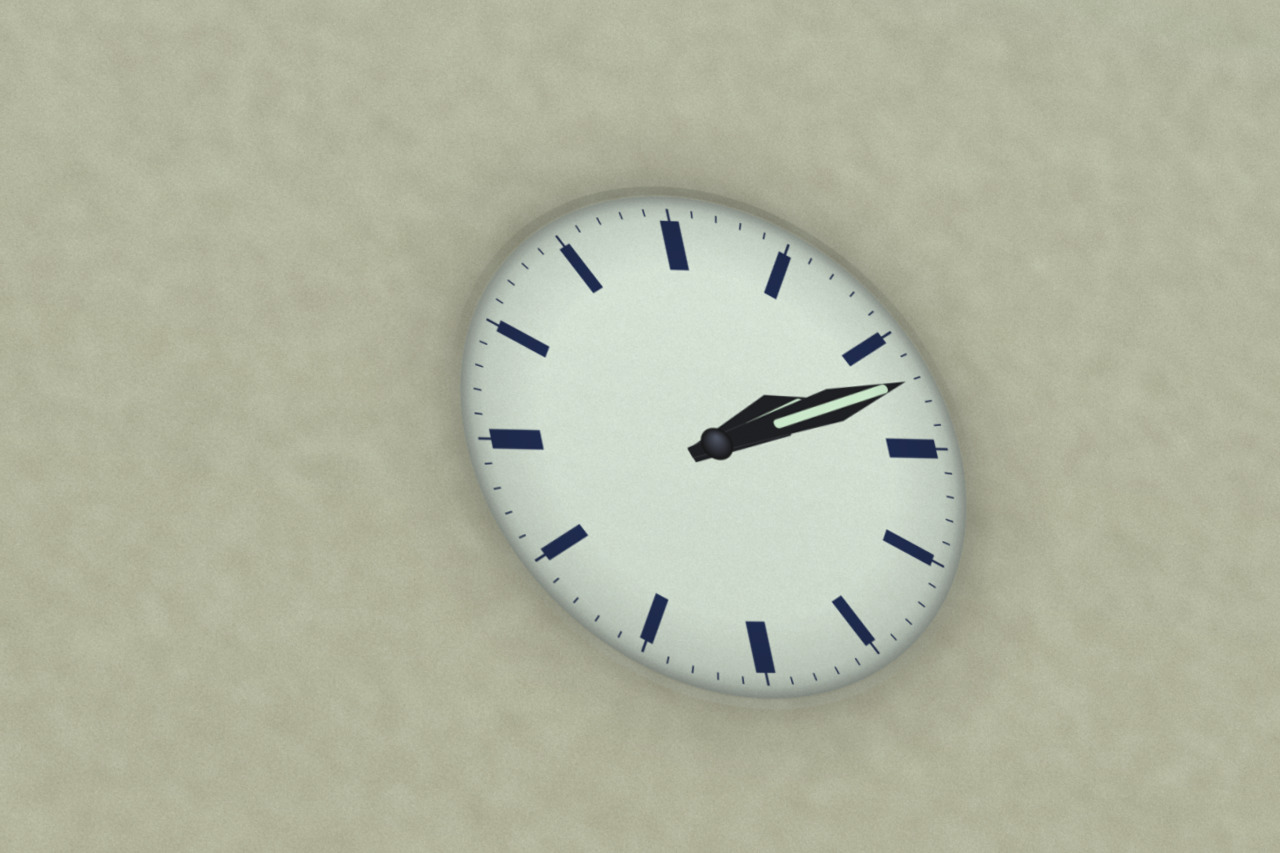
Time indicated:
2h12
